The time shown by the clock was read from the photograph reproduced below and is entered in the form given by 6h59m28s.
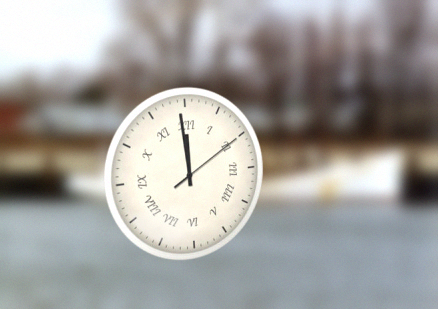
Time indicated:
11h59m10s
